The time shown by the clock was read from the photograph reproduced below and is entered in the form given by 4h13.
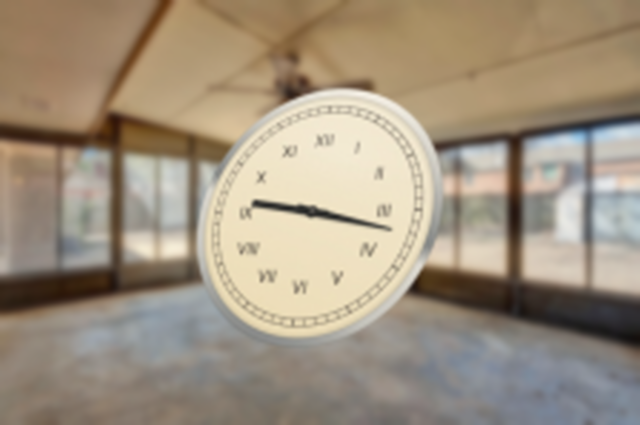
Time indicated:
9h17
